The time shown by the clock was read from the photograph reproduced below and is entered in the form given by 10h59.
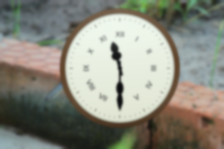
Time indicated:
11h30
